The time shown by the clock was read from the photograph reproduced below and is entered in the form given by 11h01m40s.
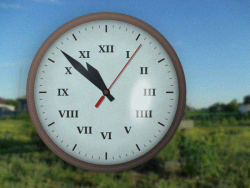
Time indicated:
10h52m06s
